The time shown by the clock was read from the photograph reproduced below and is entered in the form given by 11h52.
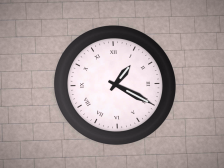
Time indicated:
1h20
